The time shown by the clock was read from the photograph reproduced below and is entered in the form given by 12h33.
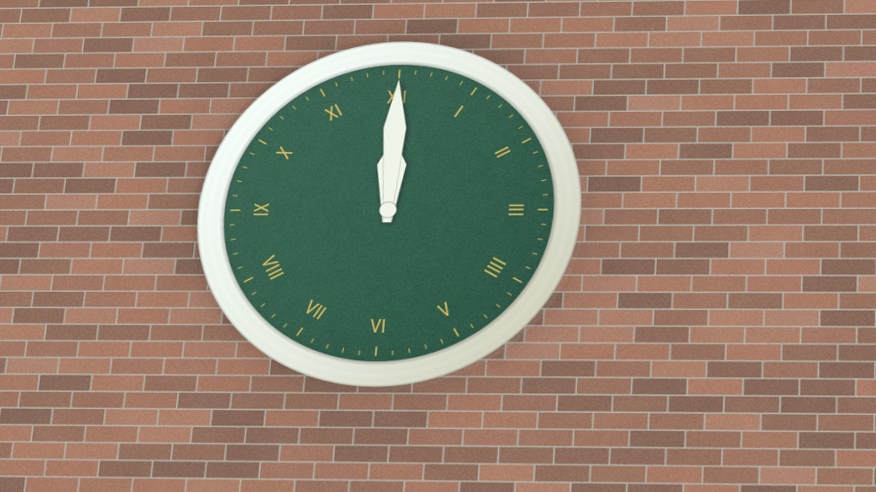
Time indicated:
12h00
